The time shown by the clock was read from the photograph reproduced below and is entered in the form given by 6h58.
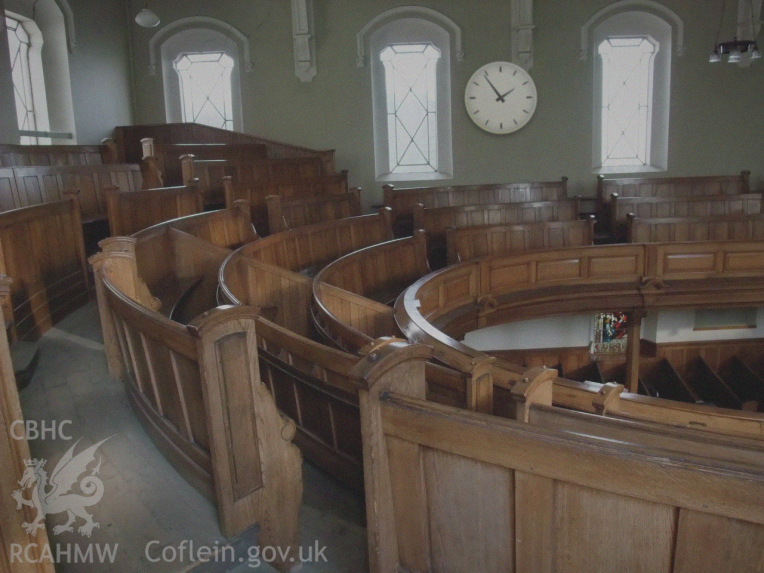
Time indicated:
1h54
